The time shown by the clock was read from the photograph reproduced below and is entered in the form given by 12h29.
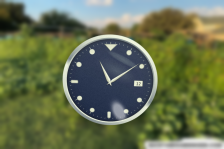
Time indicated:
11h09
